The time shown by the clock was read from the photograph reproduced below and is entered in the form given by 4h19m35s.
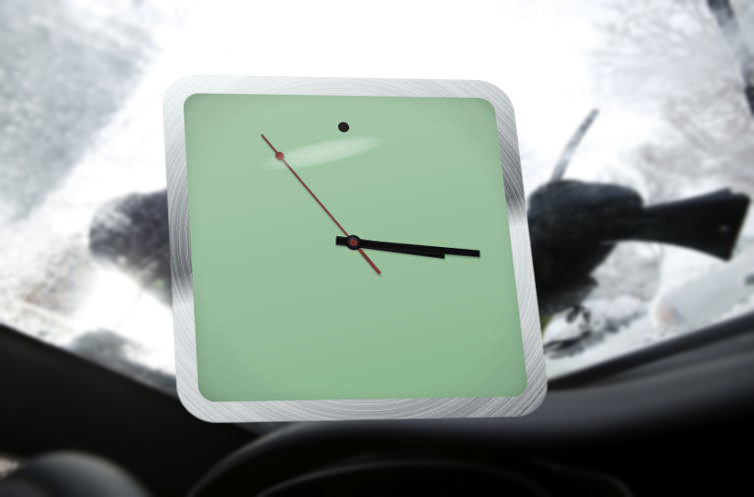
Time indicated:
3h15m54s
